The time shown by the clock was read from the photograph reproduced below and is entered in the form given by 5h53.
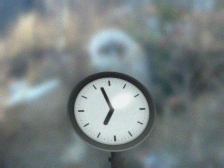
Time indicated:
6h57
